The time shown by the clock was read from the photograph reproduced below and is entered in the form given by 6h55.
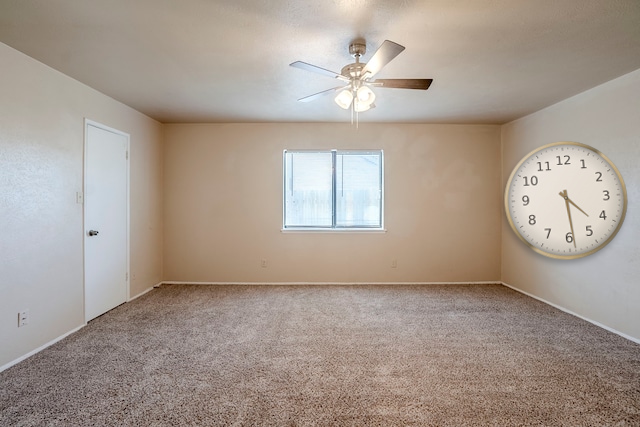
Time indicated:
4h29
